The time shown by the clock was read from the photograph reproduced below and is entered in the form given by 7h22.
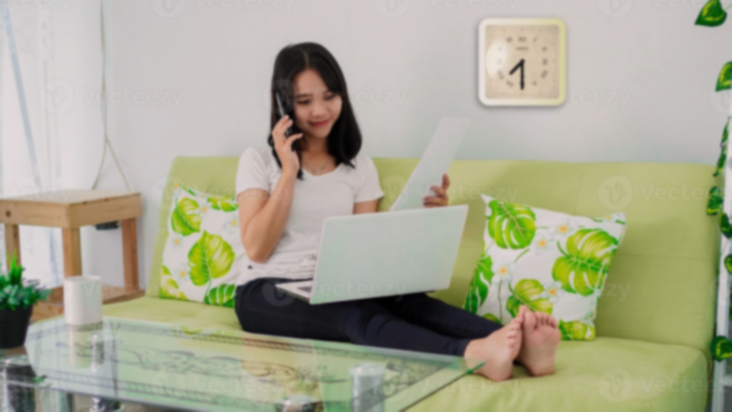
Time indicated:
7h30
